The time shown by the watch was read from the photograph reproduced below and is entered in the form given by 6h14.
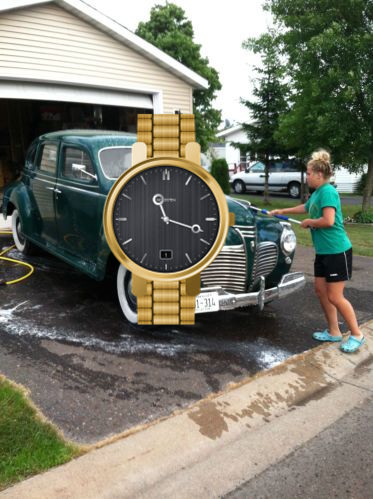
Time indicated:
11h18
